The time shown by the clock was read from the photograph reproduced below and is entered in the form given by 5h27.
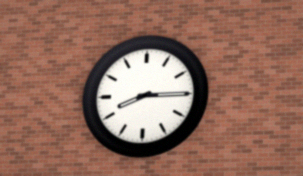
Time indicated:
8h15
